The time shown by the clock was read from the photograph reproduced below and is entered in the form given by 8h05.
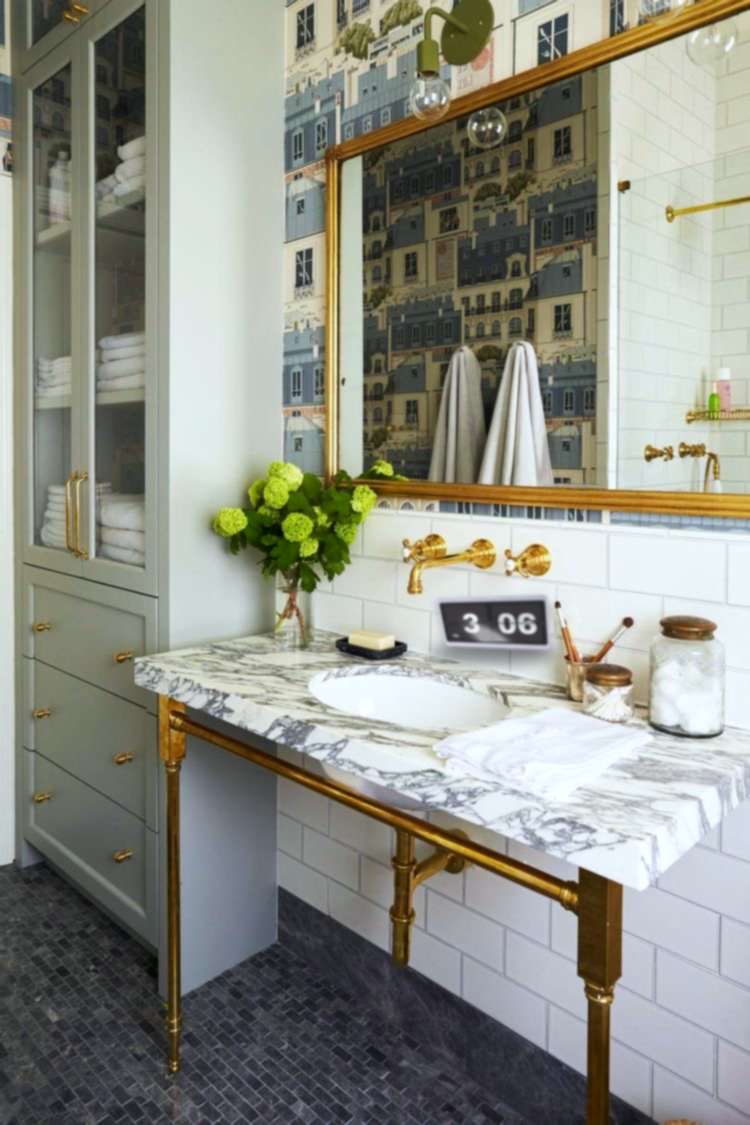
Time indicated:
3h06
